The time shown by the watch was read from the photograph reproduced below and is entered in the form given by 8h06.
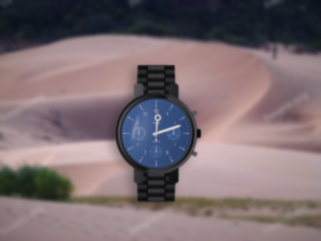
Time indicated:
12h12
